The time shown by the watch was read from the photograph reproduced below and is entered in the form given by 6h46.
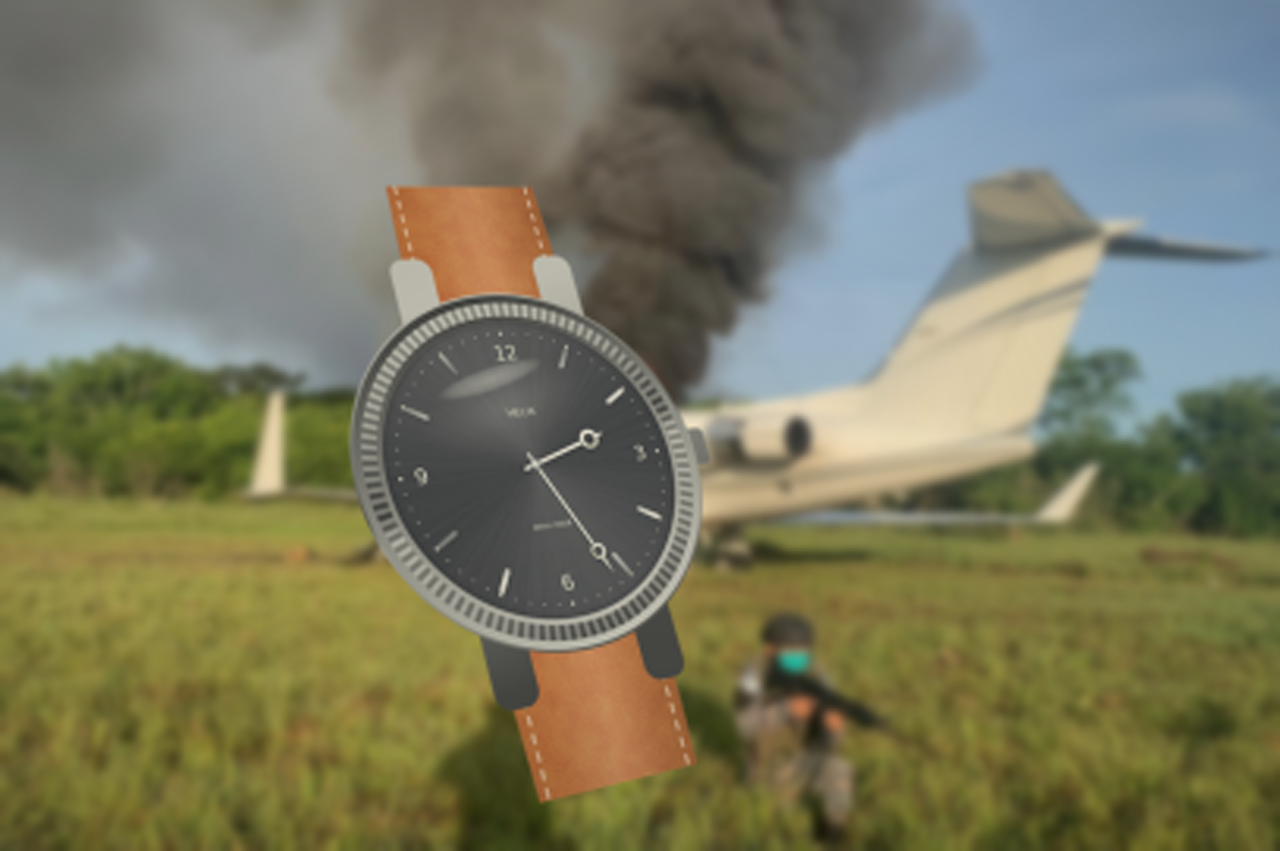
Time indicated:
2h26
